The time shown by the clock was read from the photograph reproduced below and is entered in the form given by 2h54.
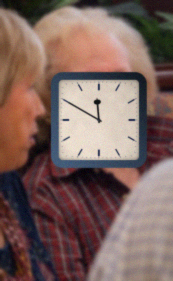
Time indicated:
11h50
